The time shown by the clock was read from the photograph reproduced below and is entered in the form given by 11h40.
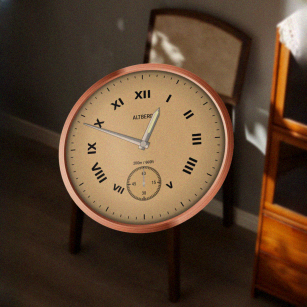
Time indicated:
12h49
